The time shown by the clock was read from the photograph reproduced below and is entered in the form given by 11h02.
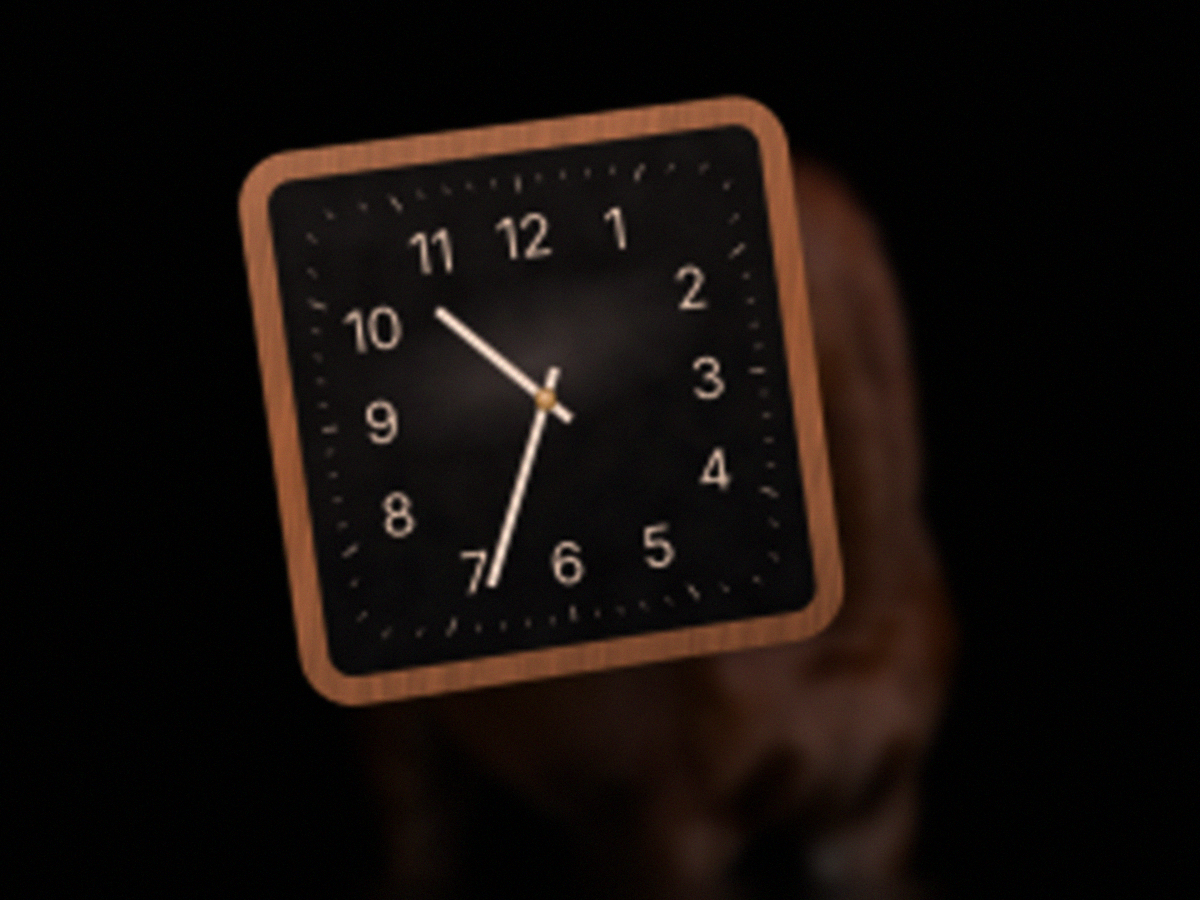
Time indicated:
10h34
